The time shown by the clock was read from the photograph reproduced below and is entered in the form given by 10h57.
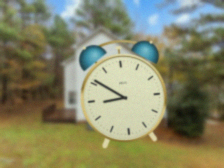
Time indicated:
8h51
